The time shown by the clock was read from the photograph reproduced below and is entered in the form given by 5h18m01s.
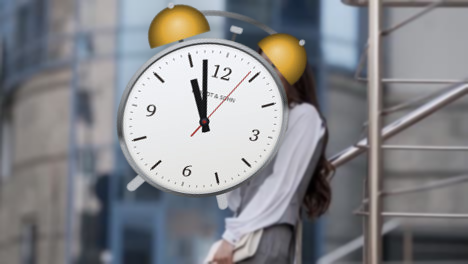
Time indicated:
10h57m04s
